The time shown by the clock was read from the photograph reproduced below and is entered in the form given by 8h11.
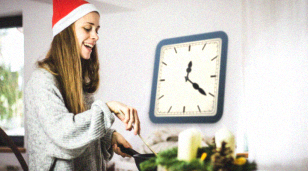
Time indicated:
12h21
